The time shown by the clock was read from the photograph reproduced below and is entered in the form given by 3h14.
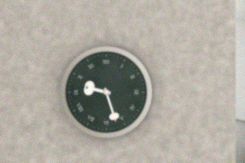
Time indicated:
9h27
